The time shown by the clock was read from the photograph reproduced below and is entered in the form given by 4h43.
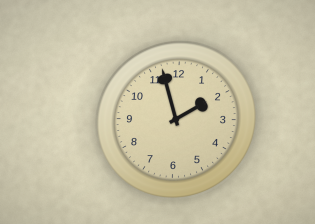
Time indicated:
1h57
